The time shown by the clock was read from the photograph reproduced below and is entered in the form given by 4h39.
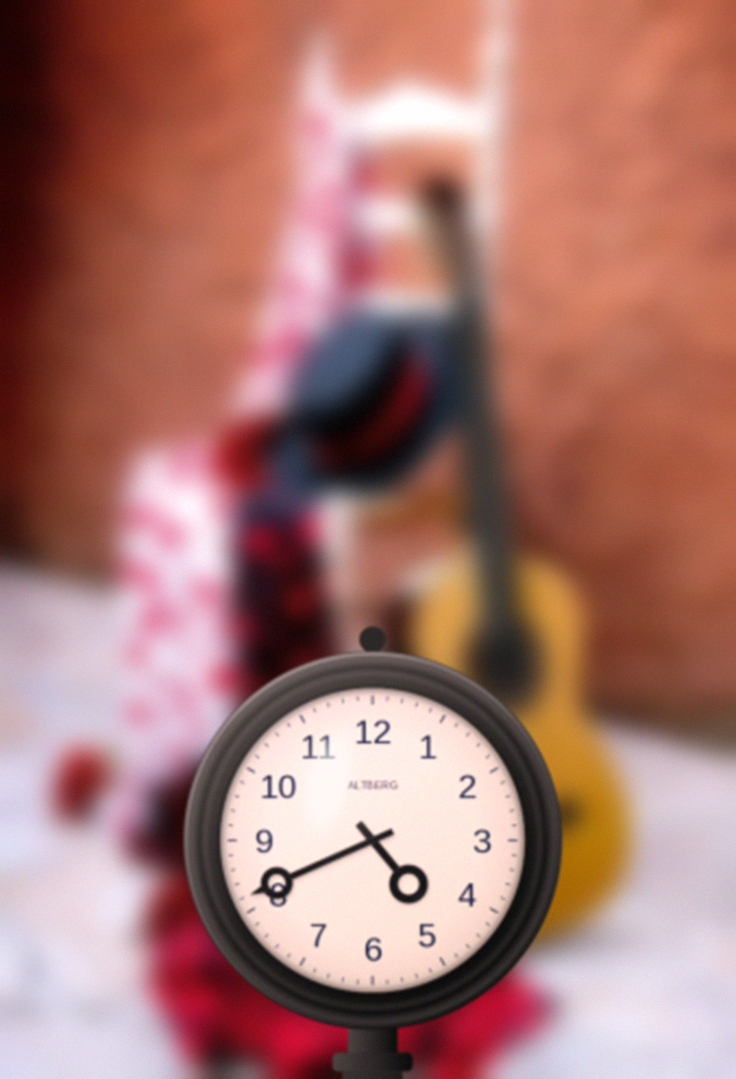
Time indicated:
4h41
